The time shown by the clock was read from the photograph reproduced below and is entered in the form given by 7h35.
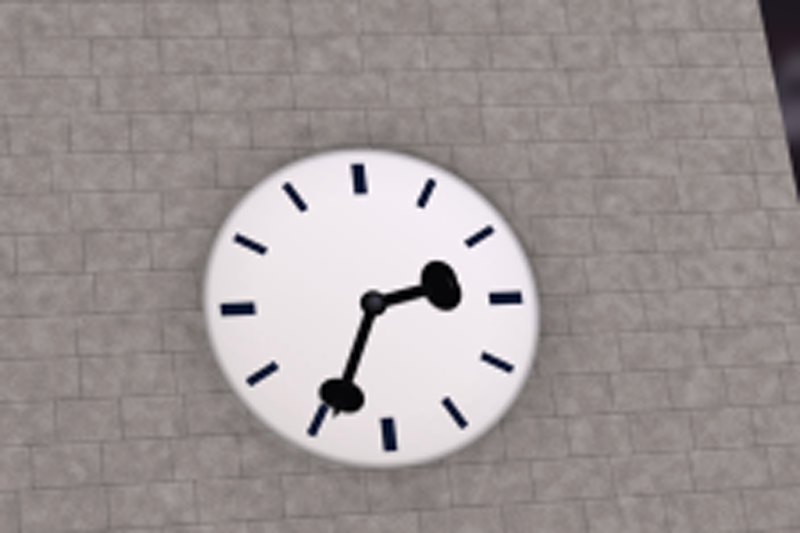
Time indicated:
2h34
